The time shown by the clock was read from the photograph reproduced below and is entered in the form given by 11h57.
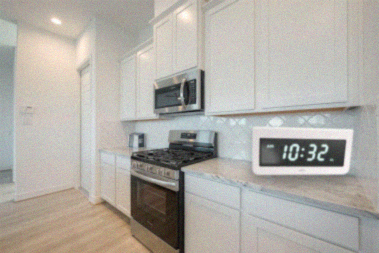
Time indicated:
10h32
